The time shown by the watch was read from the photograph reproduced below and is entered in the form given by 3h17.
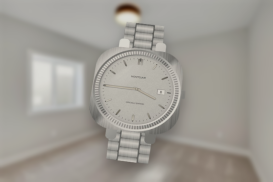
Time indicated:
3h45
